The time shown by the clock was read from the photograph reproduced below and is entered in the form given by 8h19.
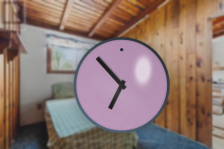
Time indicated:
6h53
